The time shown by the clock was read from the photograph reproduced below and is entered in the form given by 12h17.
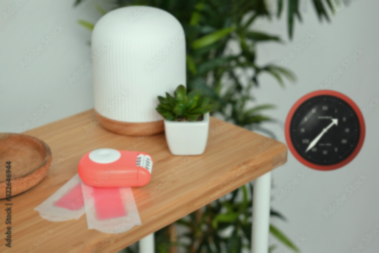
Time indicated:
1h37
